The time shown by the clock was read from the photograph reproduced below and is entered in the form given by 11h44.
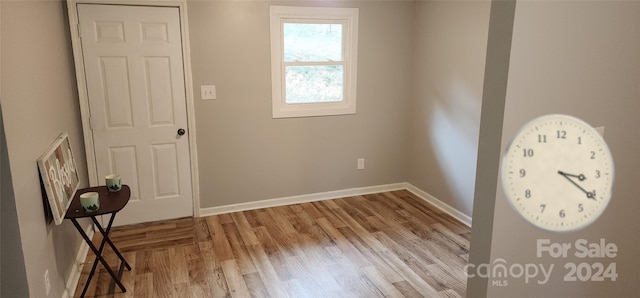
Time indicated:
3h21
